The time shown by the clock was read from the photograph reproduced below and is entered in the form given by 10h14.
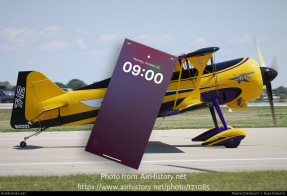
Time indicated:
9h00
